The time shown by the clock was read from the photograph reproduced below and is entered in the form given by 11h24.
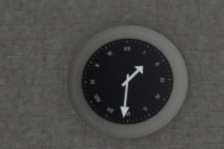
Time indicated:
1h31
